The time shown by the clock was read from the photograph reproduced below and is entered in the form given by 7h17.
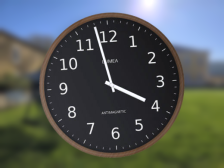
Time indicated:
3h58
